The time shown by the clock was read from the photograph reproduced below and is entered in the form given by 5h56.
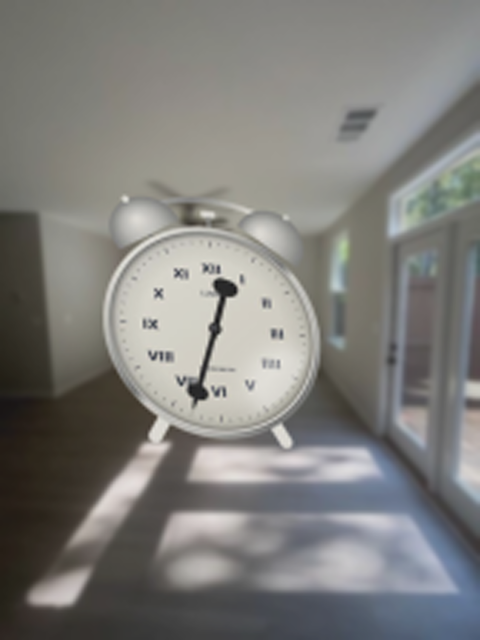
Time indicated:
12h33
